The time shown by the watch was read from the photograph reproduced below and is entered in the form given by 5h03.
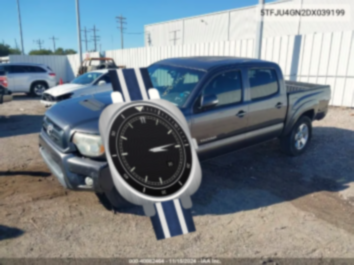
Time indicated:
3h14
